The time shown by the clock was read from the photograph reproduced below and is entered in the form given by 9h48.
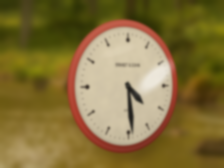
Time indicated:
4h29
